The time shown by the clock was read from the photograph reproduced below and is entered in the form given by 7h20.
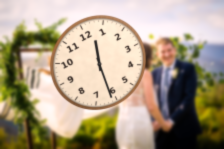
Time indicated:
12h31
